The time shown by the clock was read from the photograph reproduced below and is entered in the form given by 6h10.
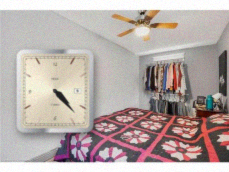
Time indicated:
4h23
